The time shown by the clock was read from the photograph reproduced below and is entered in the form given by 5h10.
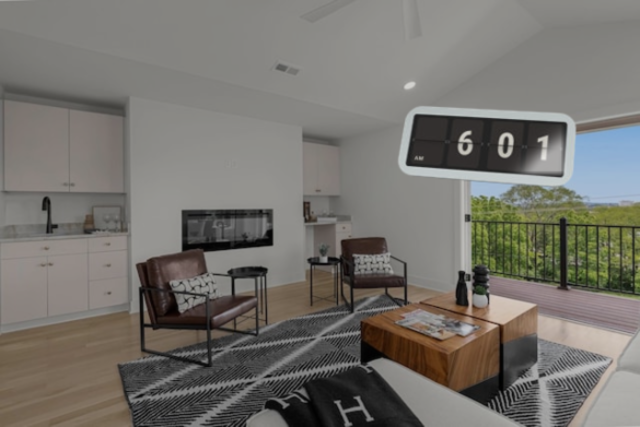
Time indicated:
6h01
